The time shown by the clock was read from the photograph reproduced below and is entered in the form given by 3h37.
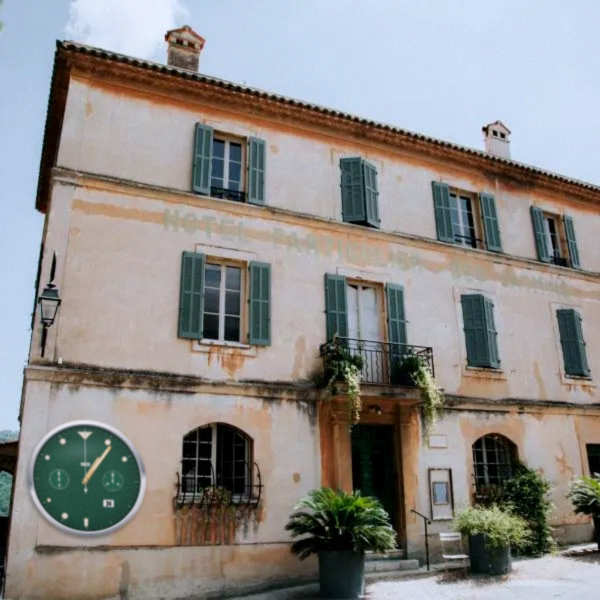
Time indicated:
1h06
